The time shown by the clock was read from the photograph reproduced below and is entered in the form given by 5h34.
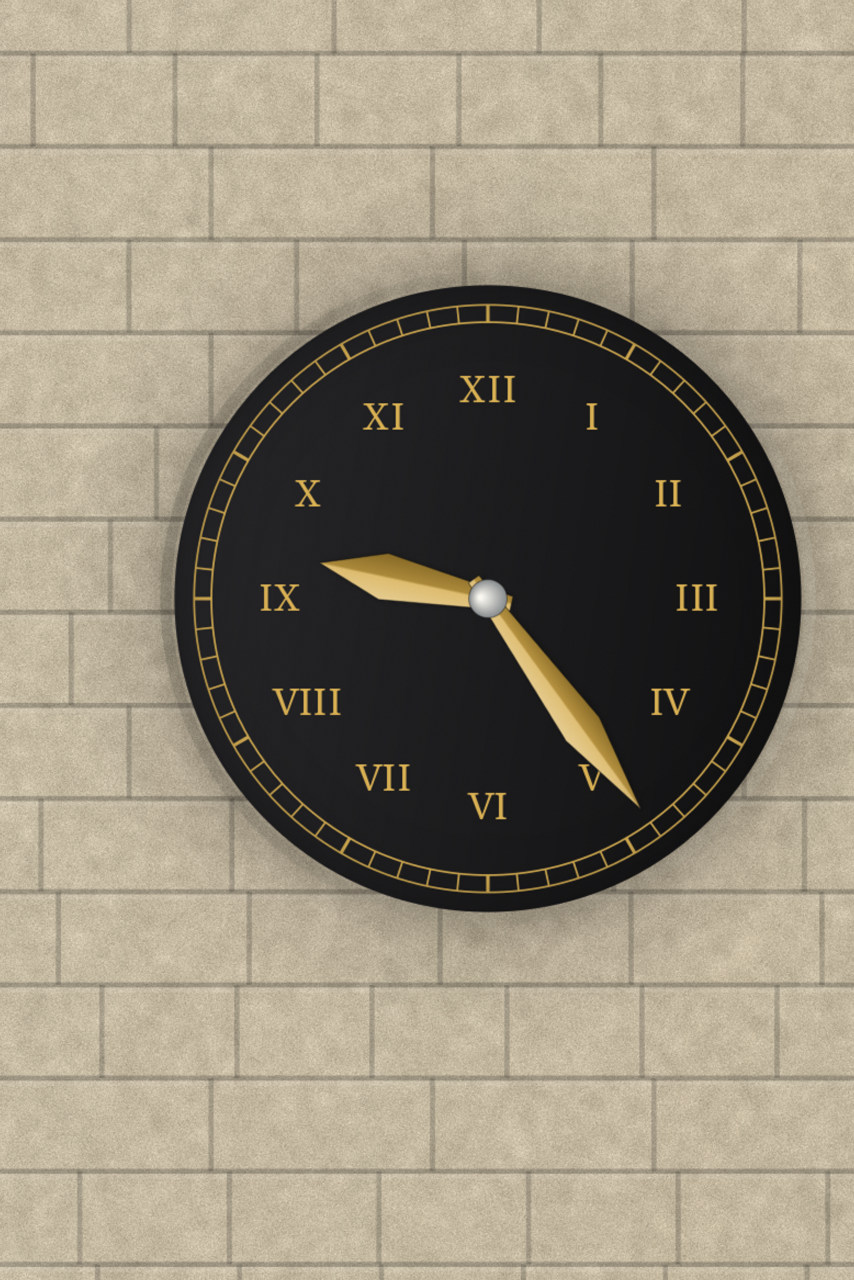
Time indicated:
9h24
